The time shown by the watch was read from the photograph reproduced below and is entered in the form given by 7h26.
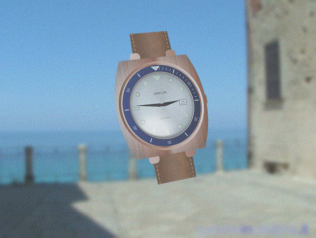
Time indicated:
2h46
